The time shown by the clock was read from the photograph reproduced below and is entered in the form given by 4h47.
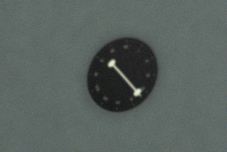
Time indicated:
10h22
